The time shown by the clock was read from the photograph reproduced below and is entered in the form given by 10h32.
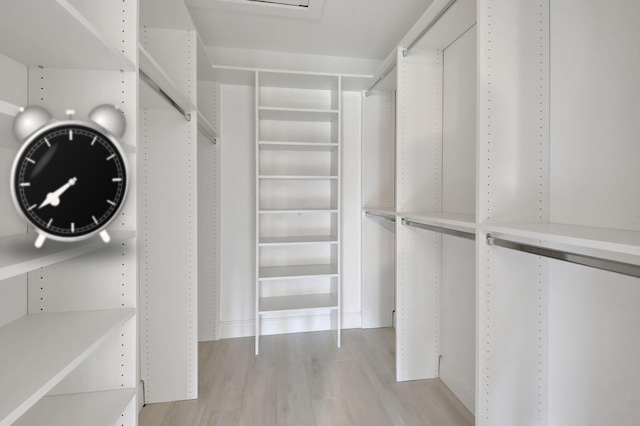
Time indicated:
7h39
